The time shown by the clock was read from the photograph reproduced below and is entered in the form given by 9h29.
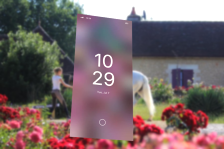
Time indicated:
10h29
